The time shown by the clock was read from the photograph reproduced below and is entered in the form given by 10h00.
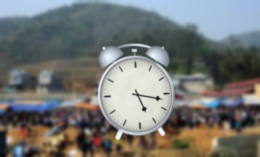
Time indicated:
5h17
